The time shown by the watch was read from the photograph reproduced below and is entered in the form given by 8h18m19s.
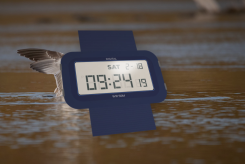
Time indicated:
9h24m19s
